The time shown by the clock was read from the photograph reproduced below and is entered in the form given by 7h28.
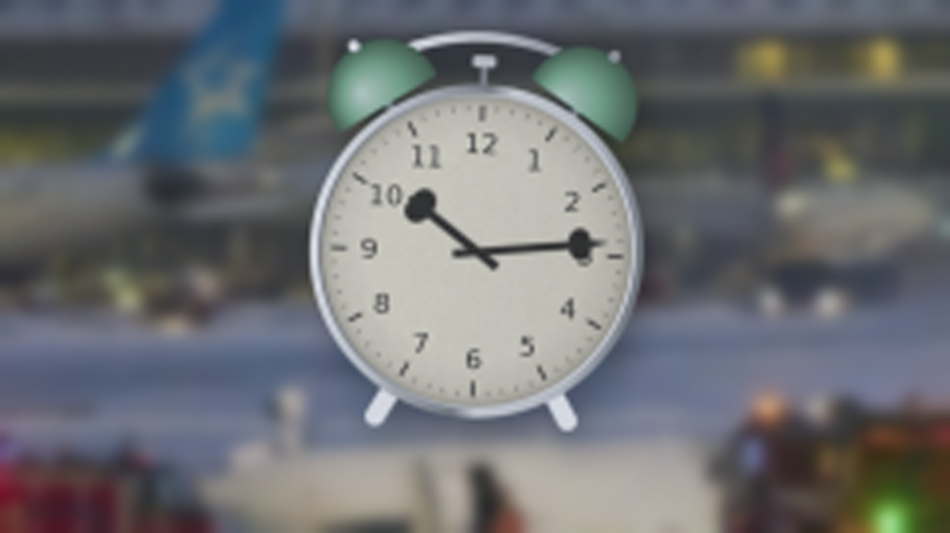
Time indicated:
10h14
